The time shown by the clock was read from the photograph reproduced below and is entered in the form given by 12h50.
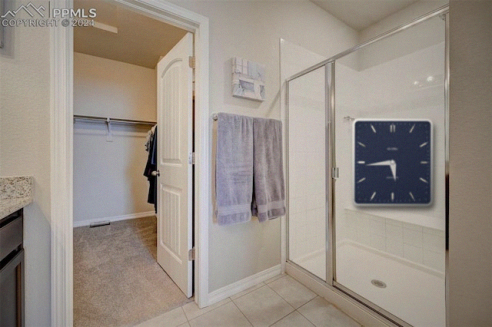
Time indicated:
5h44
